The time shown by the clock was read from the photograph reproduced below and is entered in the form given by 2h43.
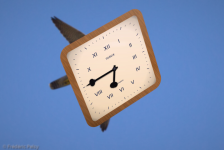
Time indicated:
6h45
